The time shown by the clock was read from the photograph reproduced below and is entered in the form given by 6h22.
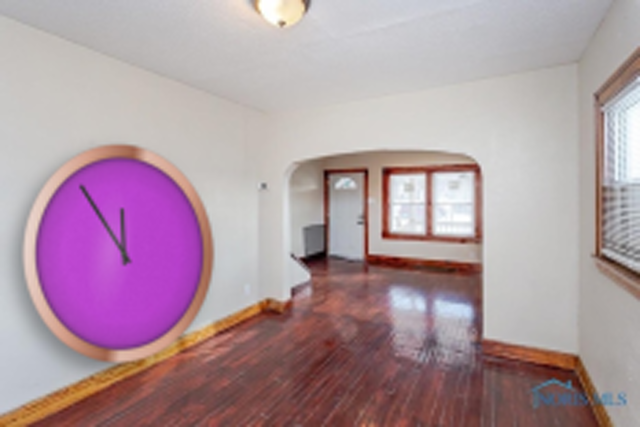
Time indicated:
11h54
